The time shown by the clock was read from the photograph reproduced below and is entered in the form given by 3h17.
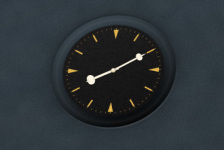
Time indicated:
8h10
